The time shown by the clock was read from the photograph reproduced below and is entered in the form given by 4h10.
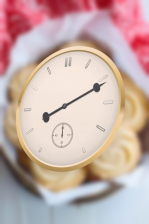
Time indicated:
8h11
